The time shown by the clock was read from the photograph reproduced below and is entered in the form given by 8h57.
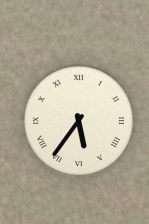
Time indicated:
5h36
